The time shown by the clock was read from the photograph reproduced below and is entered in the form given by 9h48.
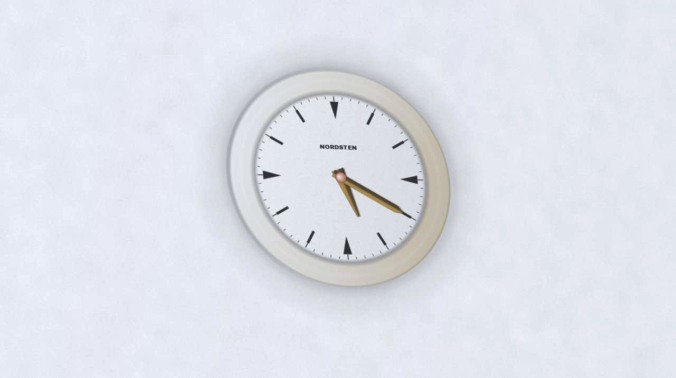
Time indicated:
5h20
